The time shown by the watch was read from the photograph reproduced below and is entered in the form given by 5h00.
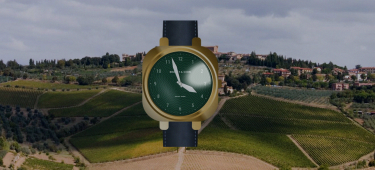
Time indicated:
3h57
